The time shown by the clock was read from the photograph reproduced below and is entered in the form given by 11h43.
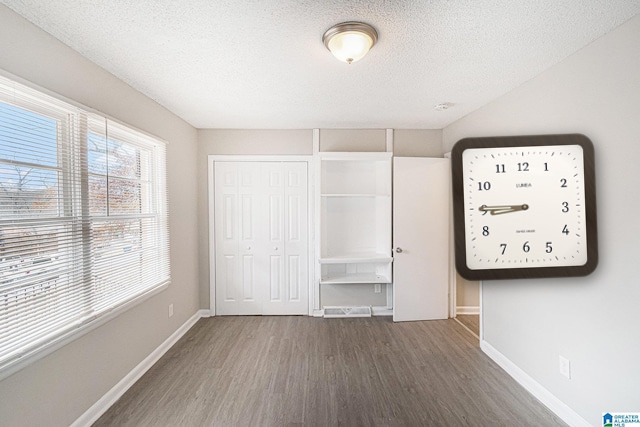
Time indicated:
8h45
